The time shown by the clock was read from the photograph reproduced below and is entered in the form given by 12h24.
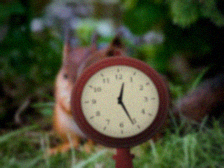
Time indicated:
12h26
